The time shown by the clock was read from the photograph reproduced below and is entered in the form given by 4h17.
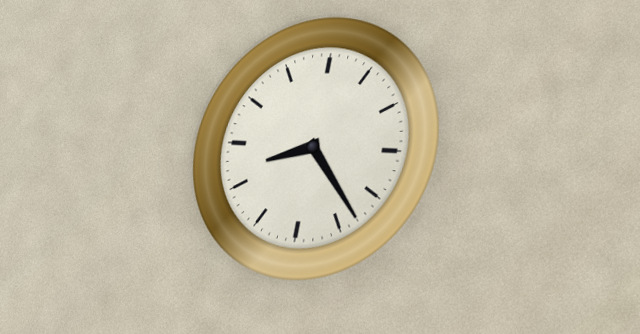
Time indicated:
8h23
